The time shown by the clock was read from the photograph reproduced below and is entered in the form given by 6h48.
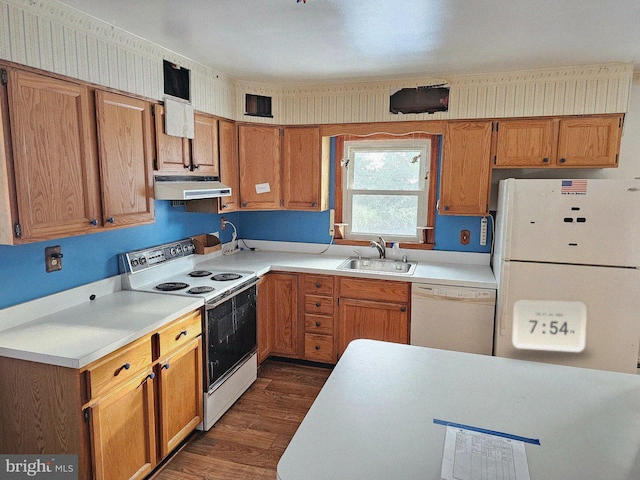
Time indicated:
7h54
